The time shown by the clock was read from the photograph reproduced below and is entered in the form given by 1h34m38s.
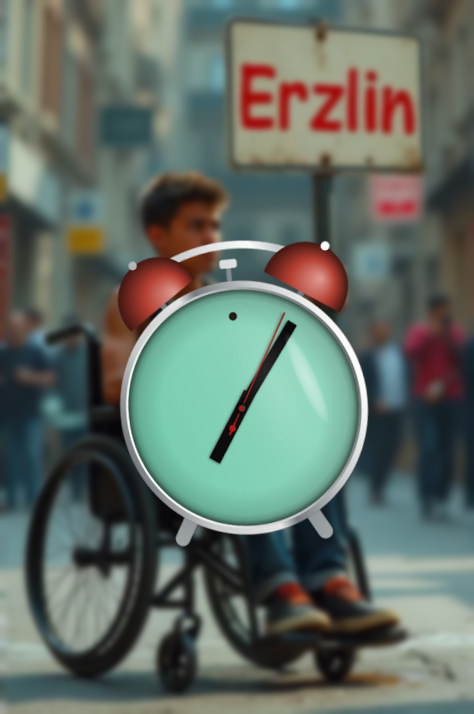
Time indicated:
7h06m05s
